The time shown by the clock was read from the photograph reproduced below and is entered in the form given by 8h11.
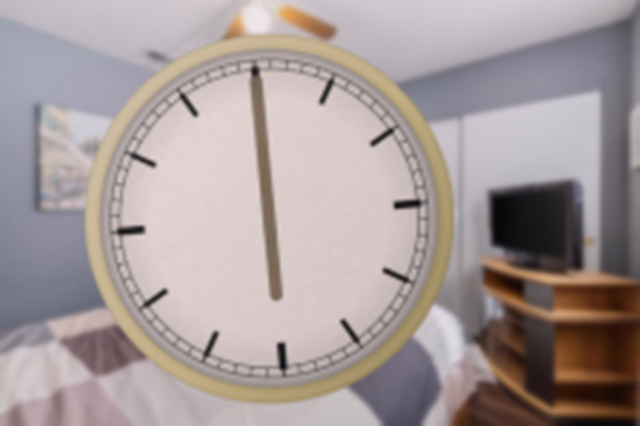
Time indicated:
6h00
